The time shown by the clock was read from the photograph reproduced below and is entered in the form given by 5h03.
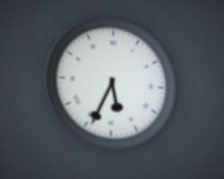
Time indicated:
5h34
